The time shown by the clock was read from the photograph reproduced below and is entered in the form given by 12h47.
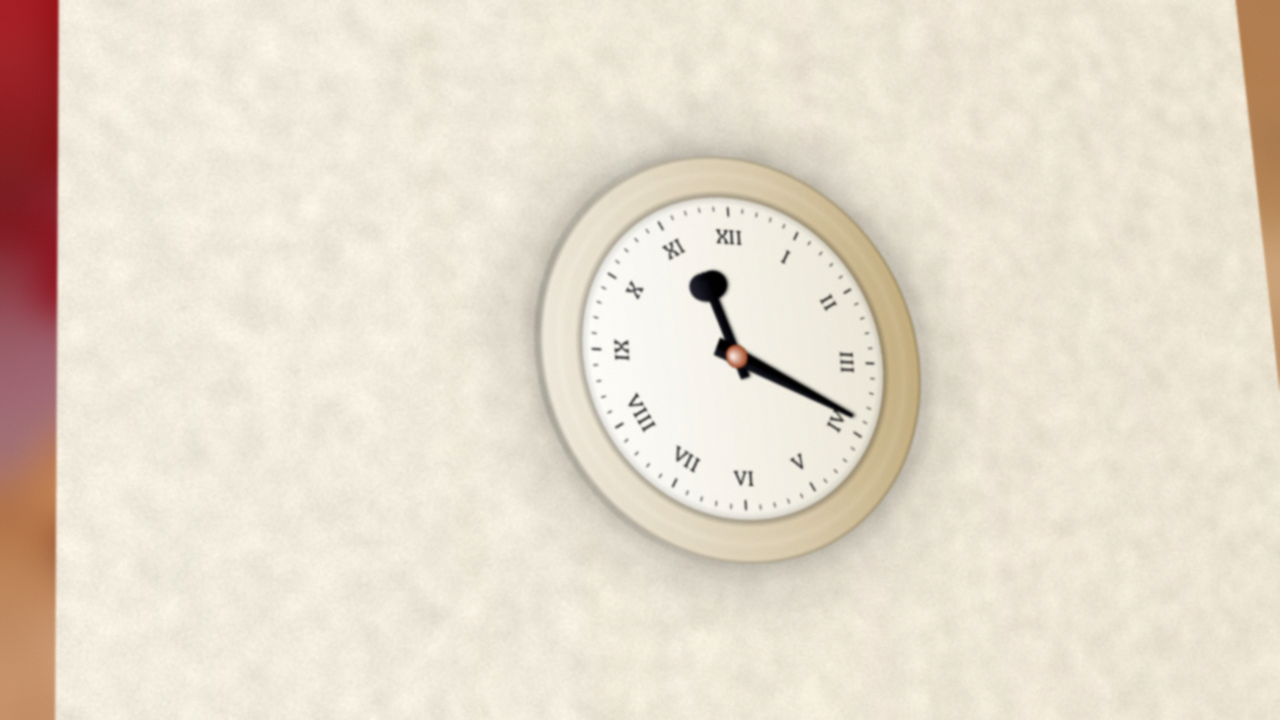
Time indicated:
11h19
